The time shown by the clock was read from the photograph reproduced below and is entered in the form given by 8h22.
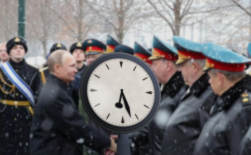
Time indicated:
6h27
